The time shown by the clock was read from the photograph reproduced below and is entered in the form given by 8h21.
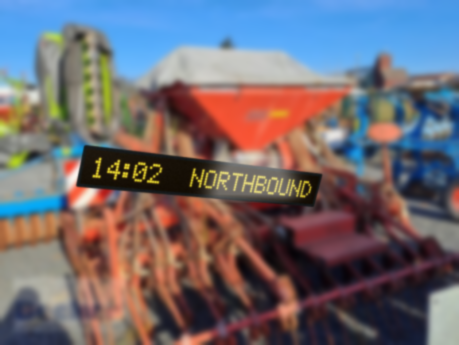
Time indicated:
14h02
